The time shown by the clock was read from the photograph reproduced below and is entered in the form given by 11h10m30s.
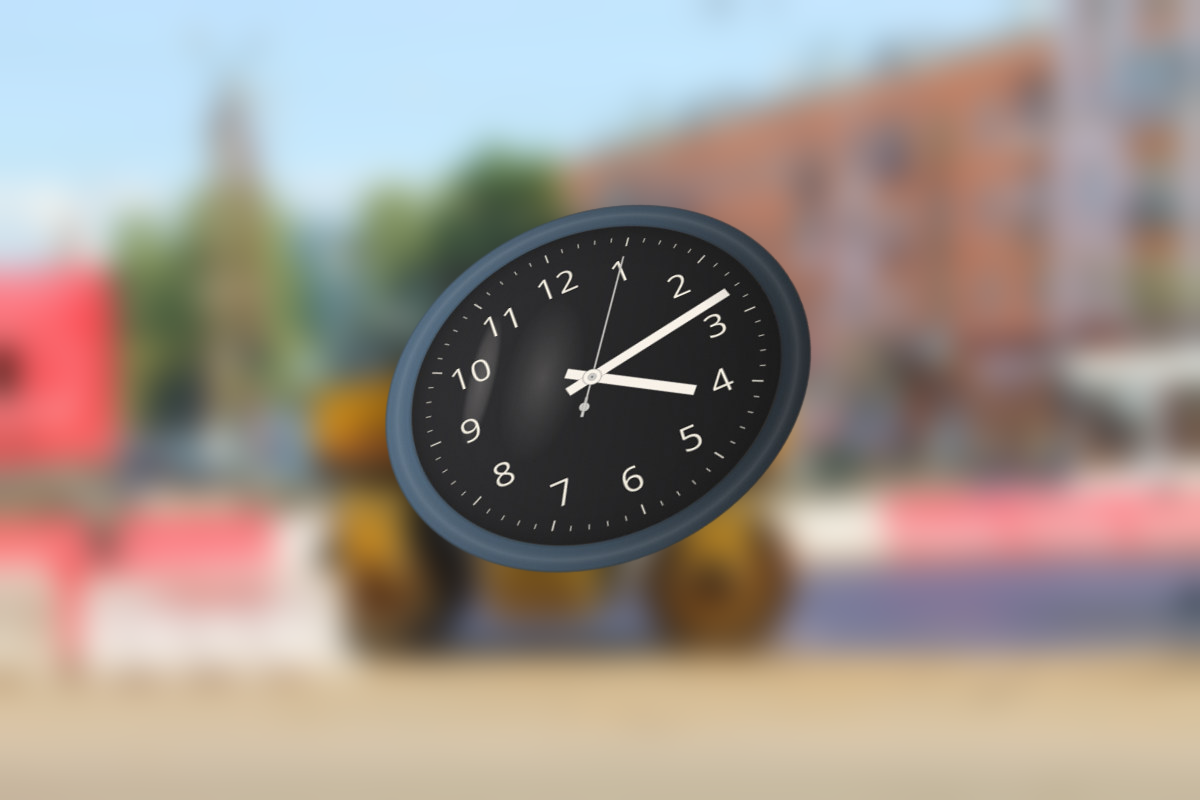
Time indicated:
4h13m05s
